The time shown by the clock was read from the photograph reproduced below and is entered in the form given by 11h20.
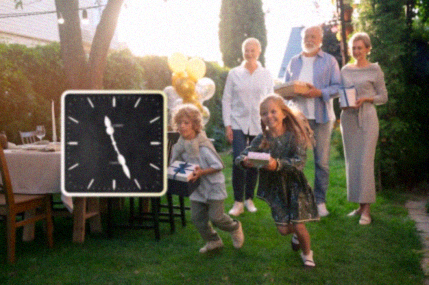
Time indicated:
11h26
